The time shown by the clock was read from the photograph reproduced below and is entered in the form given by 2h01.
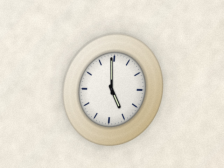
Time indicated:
4h59
